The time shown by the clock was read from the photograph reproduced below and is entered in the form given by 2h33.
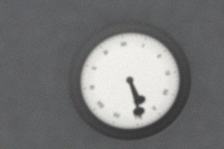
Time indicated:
5h29
